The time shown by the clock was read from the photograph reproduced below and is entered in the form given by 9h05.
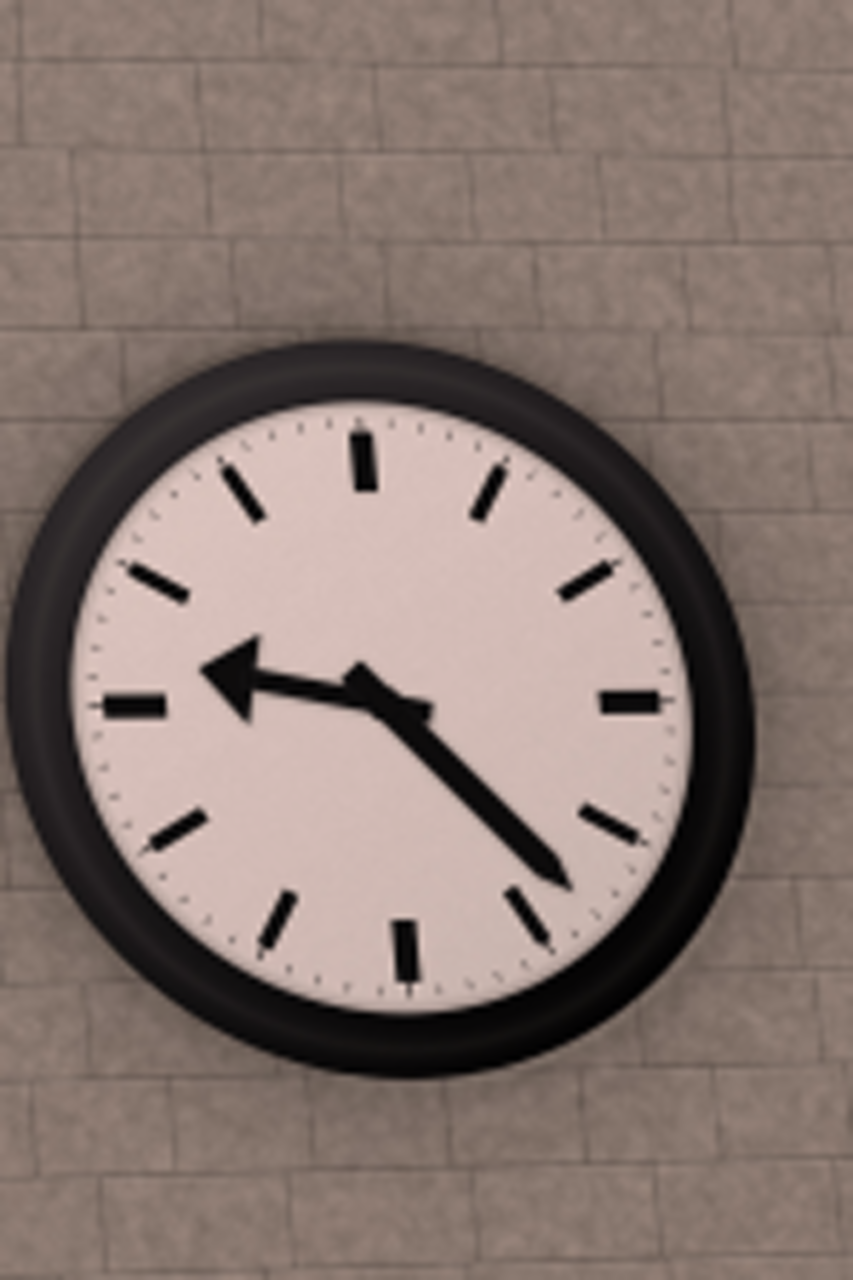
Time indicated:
9h23
